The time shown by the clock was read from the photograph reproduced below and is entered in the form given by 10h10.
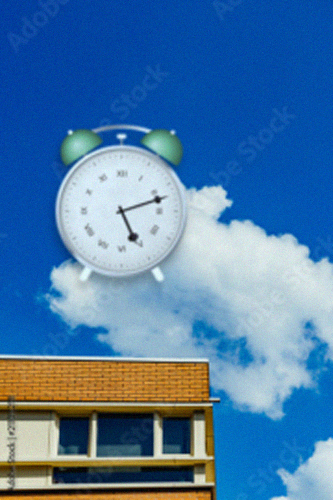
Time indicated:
5h12
